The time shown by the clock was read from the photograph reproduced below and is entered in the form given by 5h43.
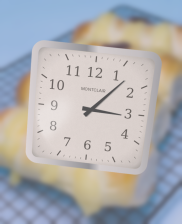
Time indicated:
3h07
